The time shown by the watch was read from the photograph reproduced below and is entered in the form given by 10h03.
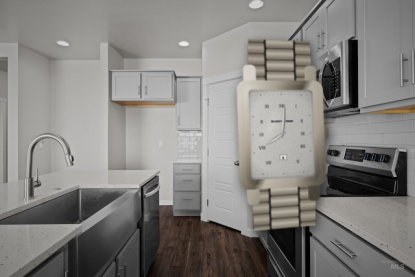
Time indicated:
8h01
